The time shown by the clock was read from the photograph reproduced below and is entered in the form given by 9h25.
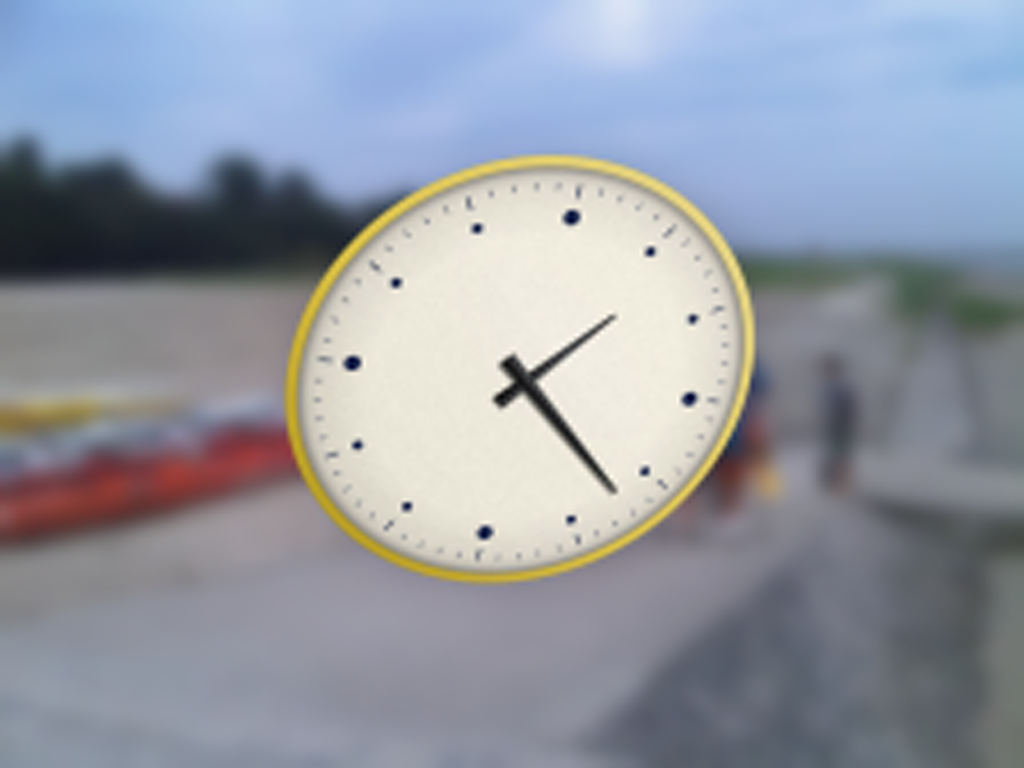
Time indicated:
1h22
